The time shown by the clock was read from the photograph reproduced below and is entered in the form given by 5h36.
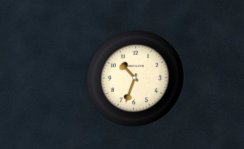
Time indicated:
10h33
